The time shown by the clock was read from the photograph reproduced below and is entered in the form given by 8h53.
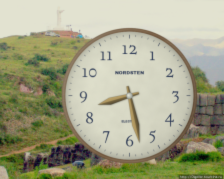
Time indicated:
8h28
